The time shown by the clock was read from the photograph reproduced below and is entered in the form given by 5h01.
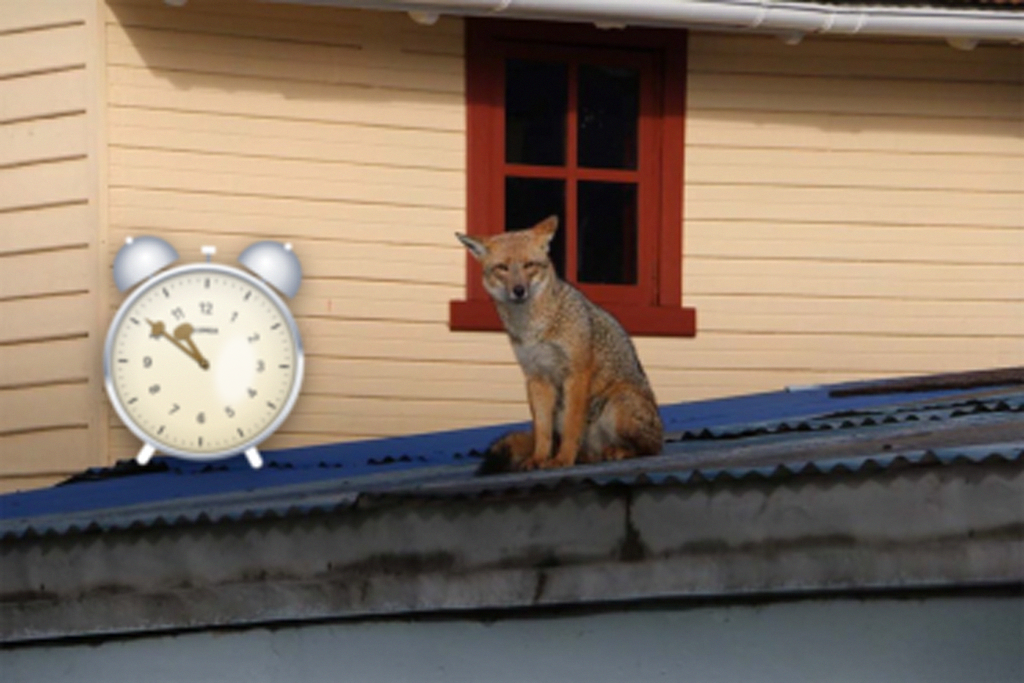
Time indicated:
10h51
